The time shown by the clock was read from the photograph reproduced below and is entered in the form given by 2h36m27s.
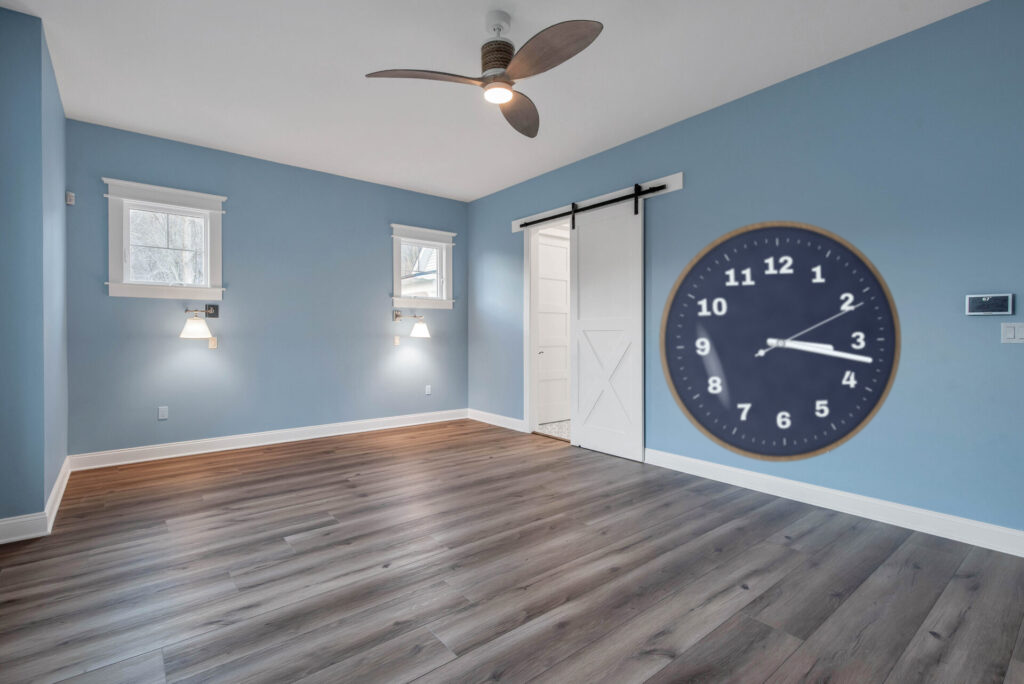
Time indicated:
3h17m11s
